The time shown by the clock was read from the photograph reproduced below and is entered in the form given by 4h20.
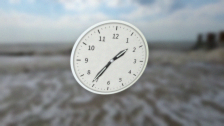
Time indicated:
1h36
